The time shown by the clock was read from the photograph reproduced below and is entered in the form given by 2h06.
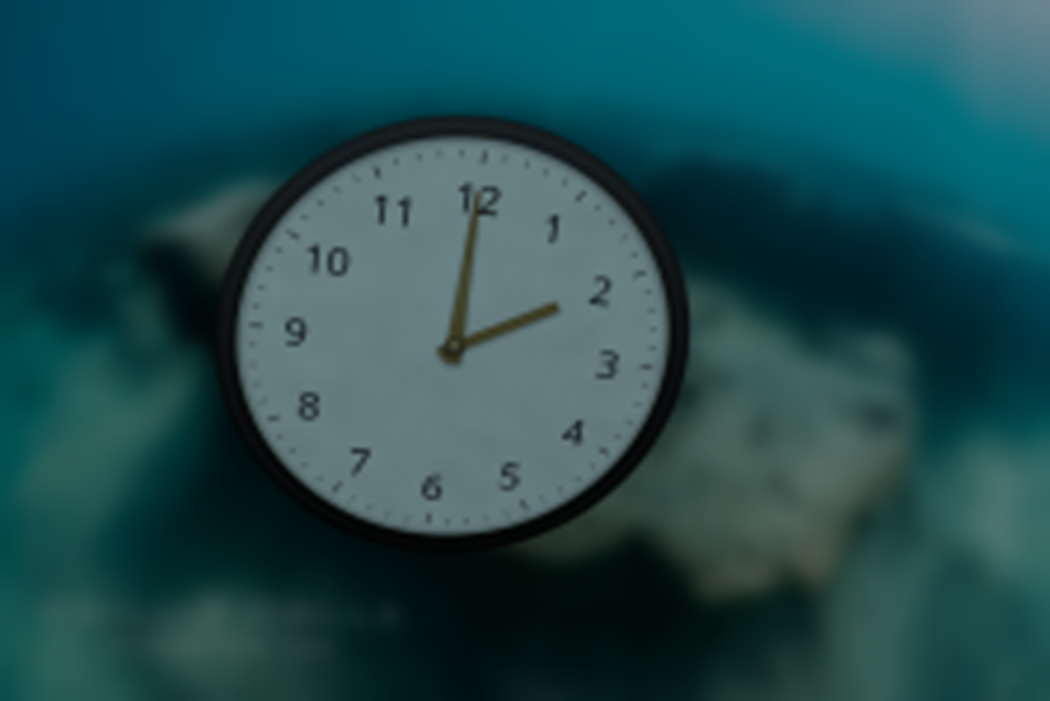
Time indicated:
2h00
